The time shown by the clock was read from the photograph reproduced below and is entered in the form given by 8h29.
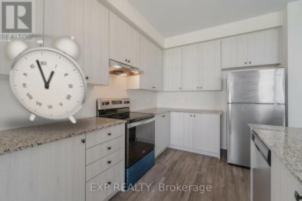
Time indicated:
12h58
